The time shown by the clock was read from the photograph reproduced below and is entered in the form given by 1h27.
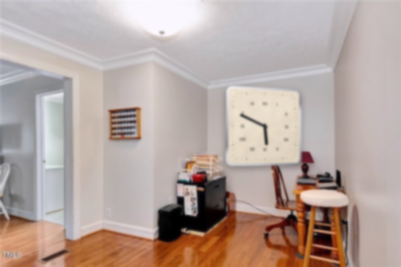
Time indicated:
5h49
